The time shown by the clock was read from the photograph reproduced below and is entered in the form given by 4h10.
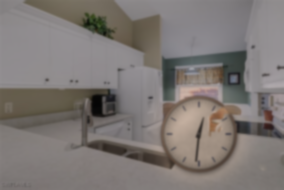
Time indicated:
12h31
